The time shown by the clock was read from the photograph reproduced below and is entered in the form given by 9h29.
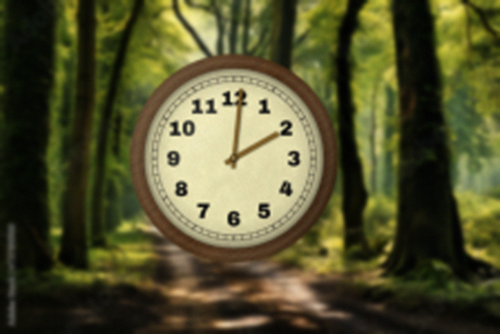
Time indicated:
2h01
